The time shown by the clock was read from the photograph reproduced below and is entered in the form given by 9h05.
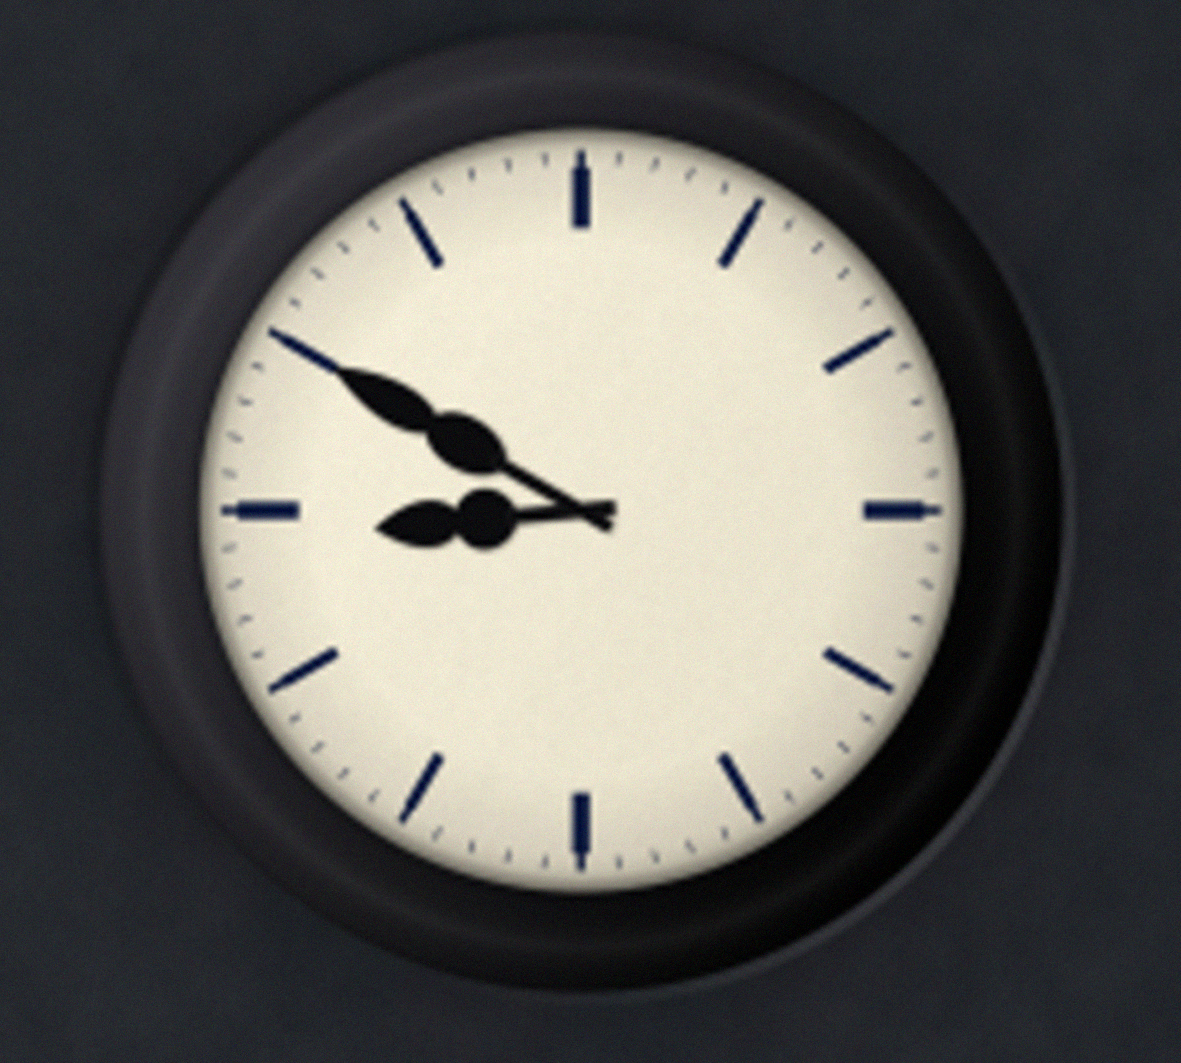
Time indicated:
8h50
